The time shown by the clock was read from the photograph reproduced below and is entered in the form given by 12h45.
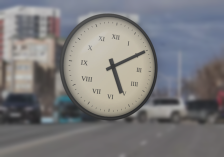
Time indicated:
5h10
